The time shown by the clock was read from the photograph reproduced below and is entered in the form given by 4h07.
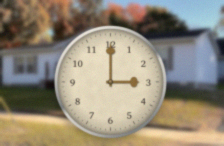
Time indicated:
3h00
